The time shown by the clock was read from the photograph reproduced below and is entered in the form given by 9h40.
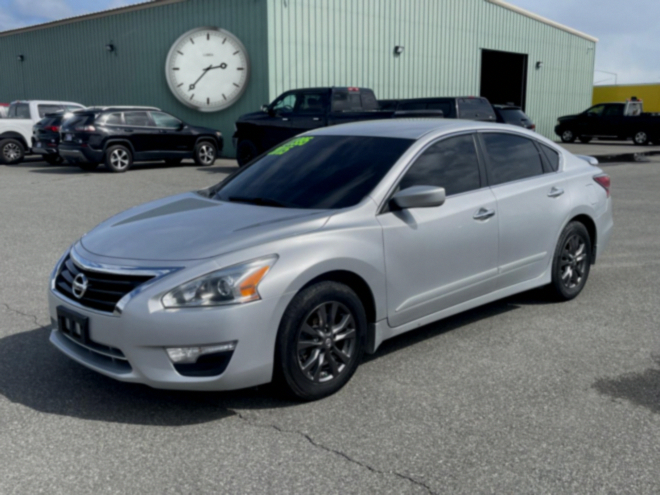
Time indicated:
2h37
